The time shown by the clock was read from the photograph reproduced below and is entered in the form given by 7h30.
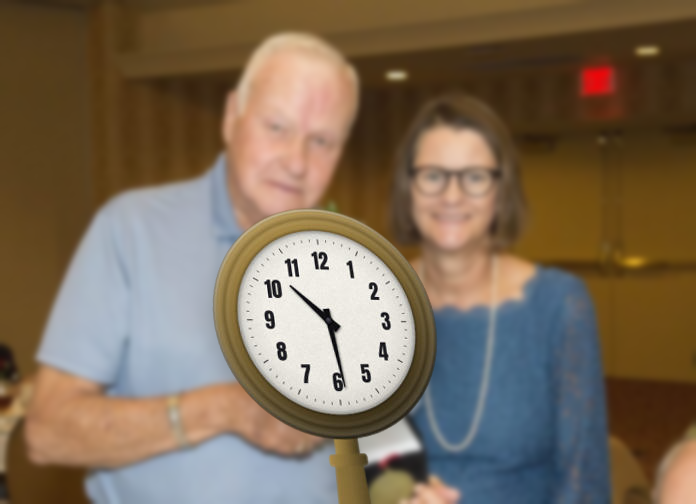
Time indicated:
10h29
